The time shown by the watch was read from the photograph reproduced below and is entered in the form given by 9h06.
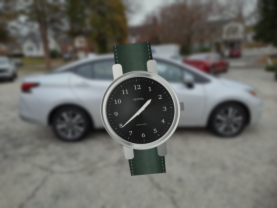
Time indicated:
1h39
